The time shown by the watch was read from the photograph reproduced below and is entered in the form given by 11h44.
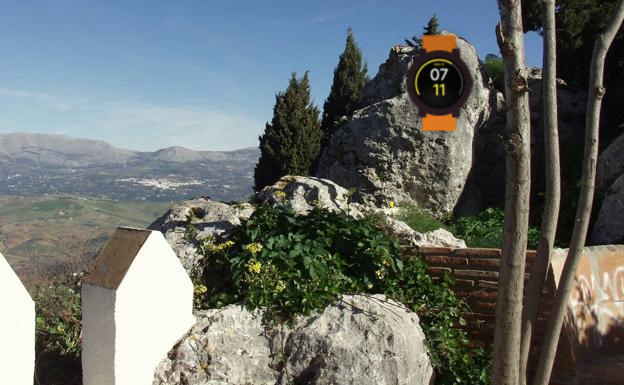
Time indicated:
7h11
